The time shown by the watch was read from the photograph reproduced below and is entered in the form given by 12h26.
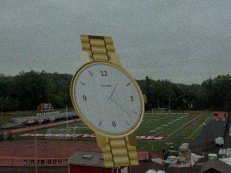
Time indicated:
1h22
